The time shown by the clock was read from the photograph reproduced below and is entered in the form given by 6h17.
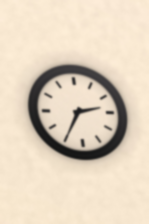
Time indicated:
2h35
